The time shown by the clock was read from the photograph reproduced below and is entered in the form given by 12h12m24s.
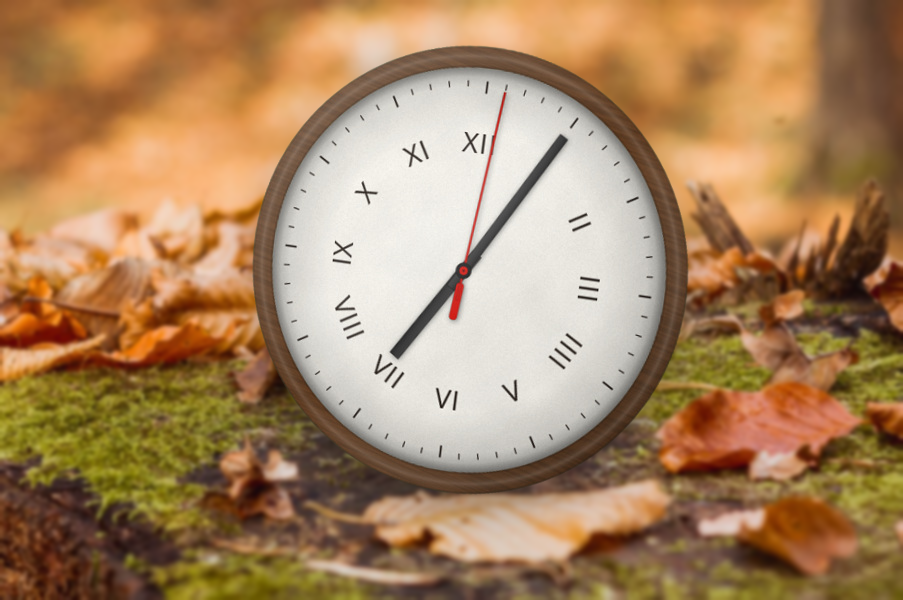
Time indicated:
7h05m01s
